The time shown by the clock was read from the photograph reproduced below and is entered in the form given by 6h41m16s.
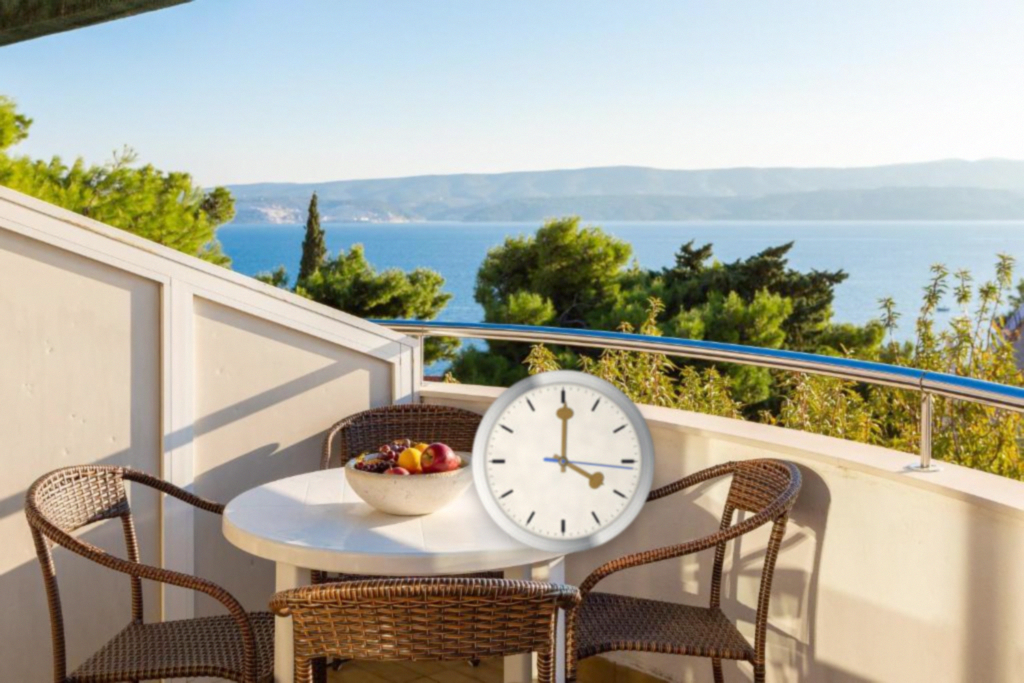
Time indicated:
4h00m16s
